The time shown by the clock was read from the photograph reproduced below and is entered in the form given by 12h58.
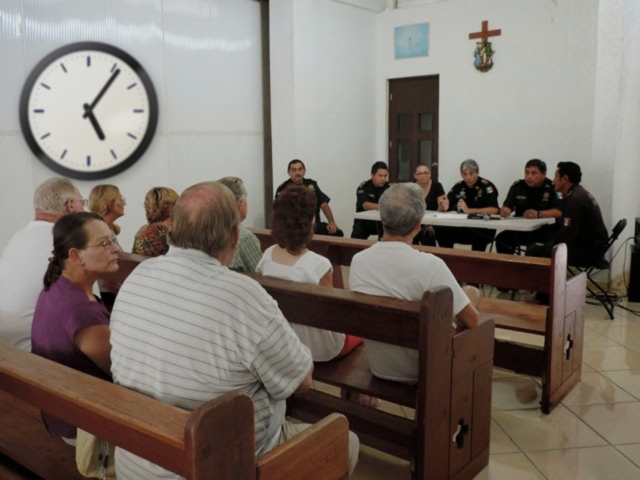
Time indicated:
5h06
